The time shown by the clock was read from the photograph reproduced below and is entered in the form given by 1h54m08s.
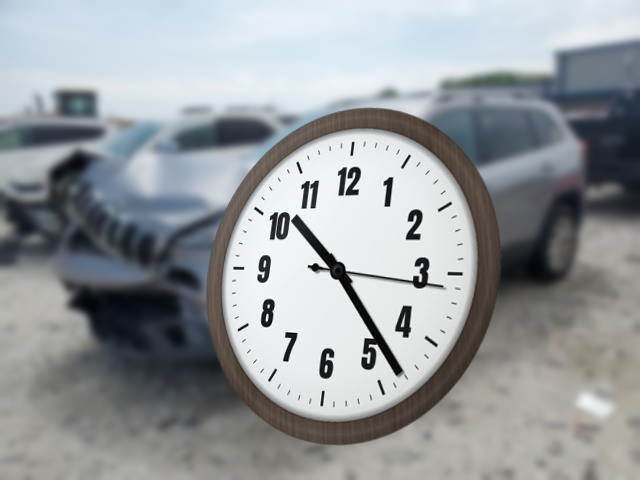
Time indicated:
10h23m16s
